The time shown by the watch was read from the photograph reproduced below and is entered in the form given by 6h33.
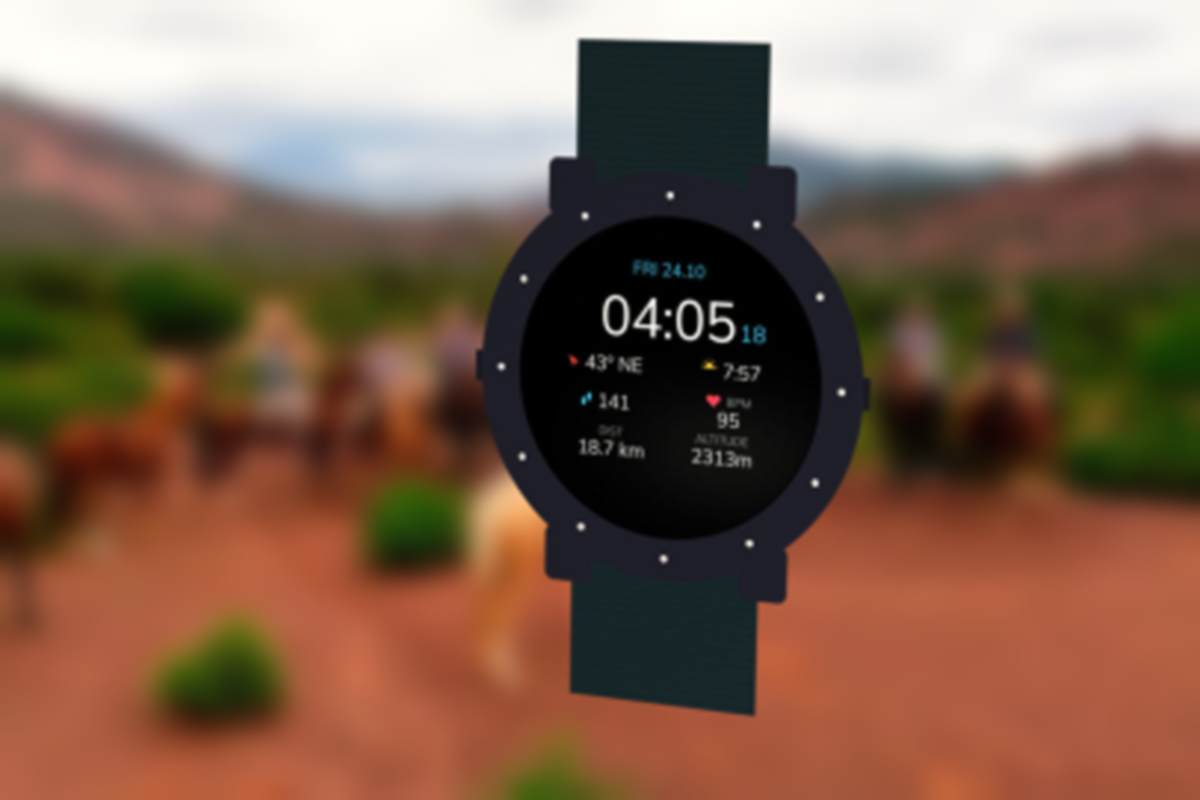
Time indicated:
4h05
